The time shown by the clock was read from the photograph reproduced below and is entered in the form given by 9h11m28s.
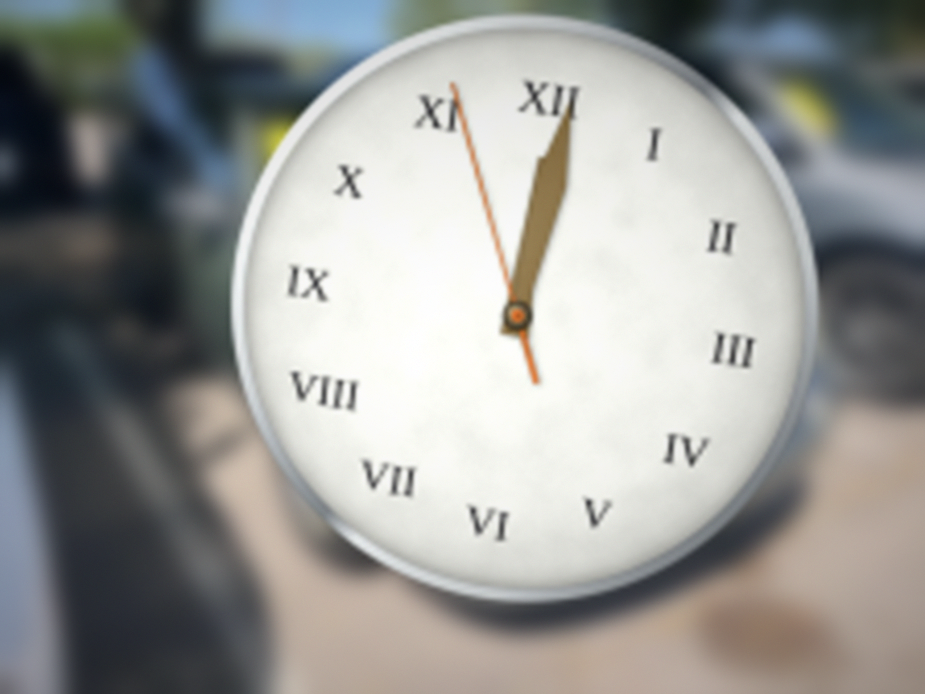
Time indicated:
12h00m56s
